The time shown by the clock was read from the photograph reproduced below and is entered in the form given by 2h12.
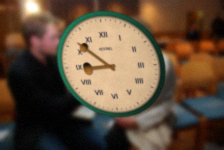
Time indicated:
8h52
